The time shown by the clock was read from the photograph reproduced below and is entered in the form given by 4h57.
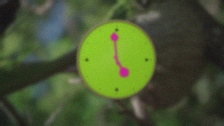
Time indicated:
4h59
